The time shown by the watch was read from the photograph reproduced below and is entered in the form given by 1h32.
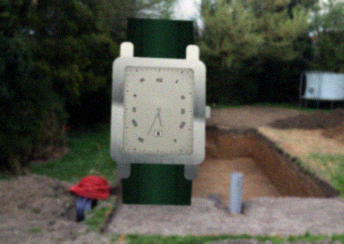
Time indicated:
5h34
